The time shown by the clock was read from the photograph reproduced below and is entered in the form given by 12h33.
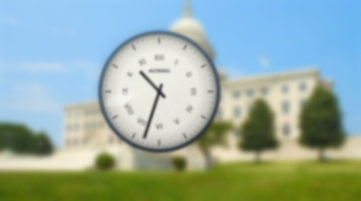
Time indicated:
10h33
